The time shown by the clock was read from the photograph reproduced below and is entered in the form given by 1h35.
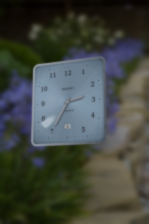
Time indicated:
2h35
